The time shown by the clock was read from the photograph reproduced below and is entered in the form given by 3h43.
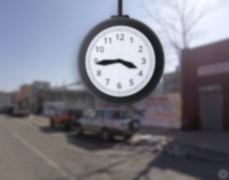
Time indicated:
3h44
